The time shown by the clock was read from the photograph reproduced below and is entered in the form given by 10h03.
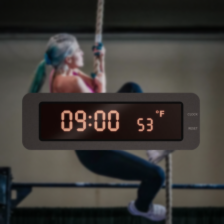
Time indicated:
9h00
